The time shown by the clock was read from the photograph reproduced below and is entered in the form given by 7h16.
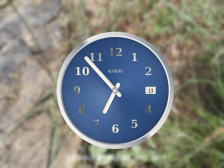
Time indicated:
6h53
